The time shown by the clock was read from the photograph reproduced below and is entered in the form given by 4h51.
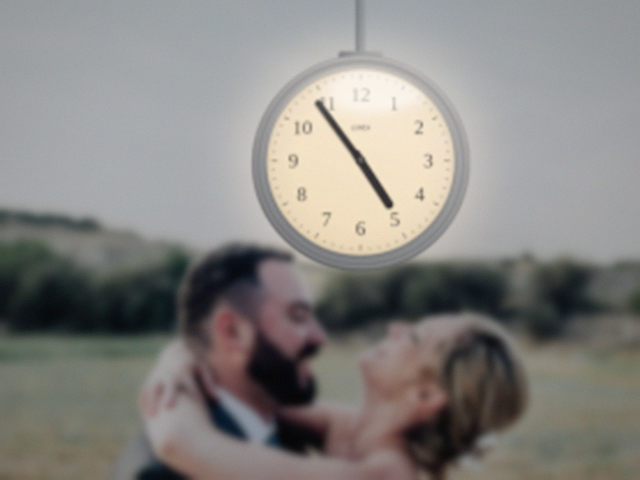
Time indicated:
4h54
